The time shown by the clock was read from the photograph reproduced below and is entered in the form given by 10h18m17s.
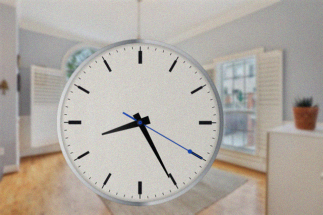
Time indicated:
8h25m20s
